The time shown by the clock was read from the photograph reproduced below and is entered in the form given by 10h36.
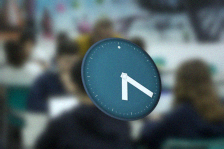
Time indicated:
6h21
